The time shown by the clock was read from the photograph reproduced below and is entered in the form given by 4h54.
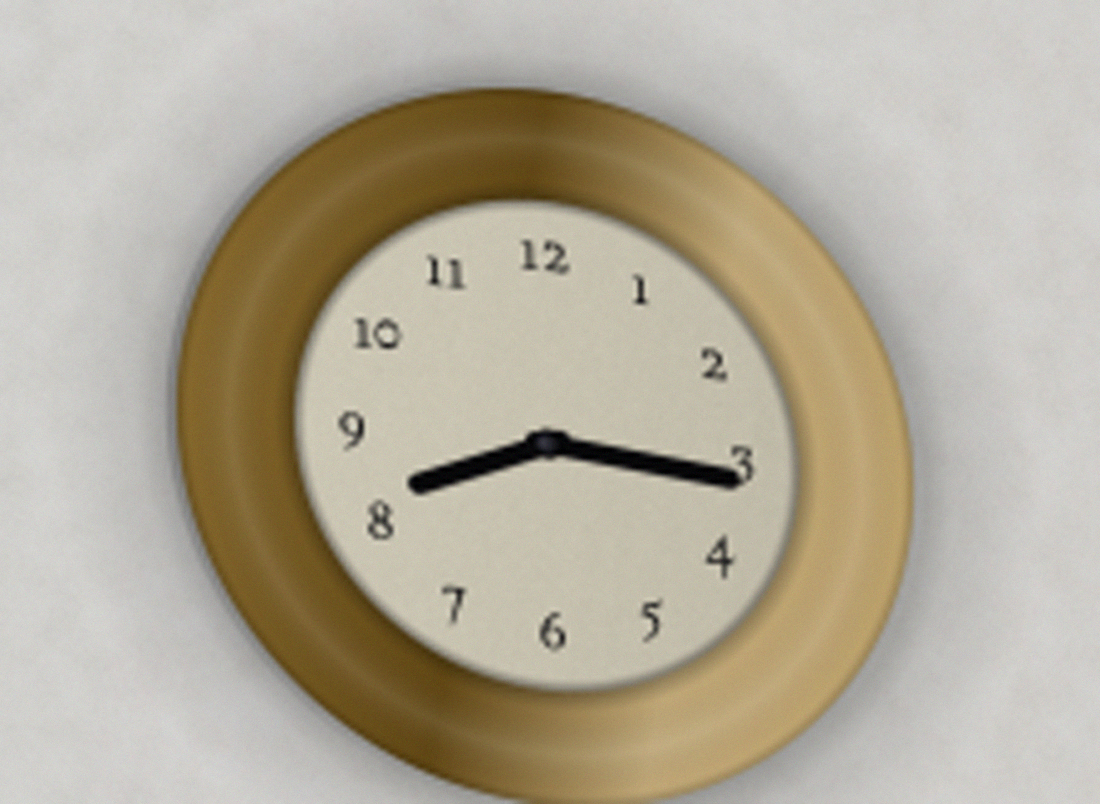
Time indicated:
8h16
